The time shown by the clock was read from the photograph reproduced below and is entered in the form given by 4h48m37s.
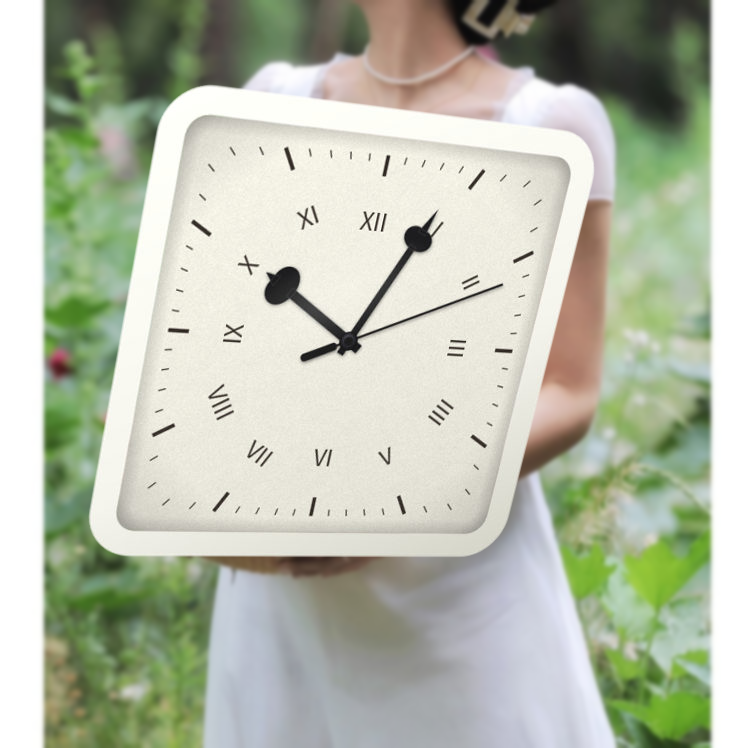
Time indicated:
10h04m11s
